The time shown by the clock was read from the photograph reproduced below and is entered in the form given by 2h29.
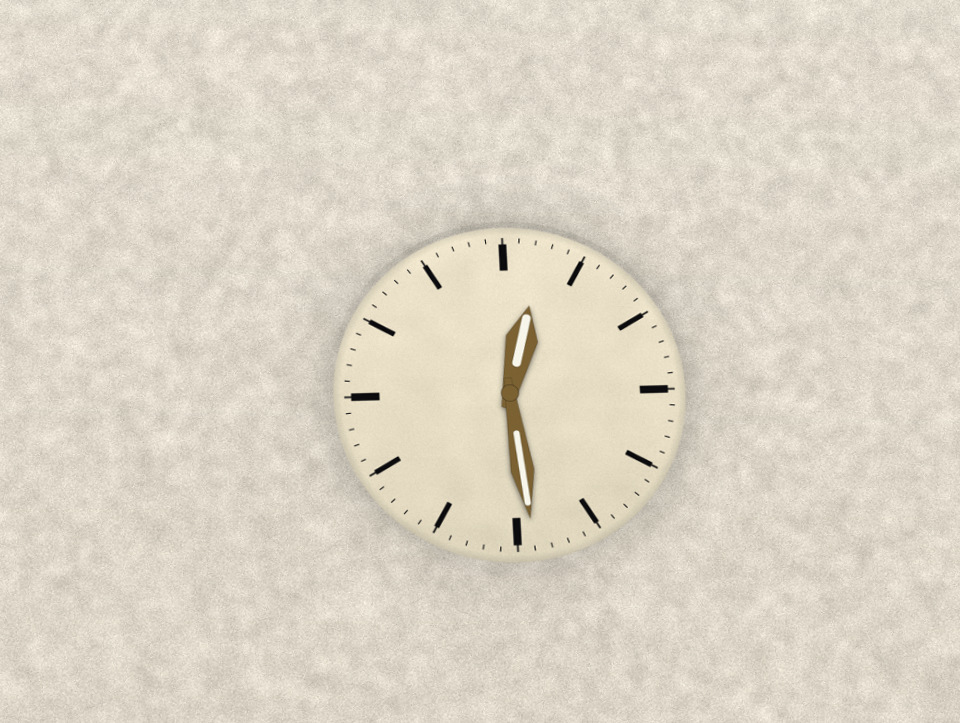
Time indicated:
12h29
